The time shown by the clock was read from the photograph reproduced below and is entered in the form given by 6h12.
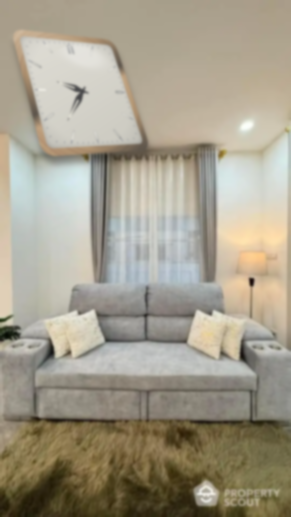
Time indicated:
9h37
